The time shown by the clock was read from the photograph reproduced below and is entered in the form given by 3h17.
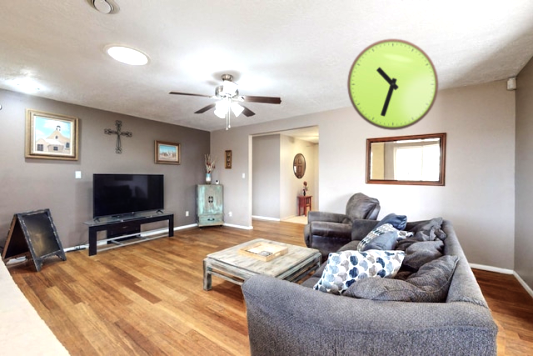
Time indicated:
10h33
